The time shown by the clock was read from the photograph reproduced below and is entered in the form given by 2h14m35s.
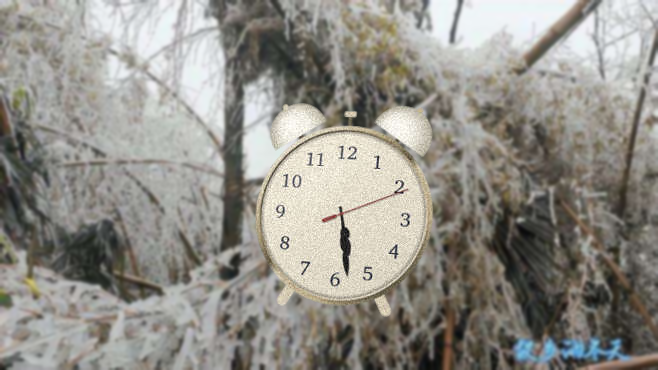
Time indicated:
5h28m11s
